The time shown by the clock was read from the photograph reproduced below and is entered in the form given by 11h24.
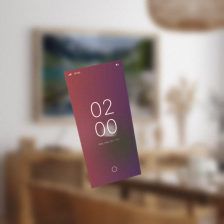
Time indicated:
2h00
